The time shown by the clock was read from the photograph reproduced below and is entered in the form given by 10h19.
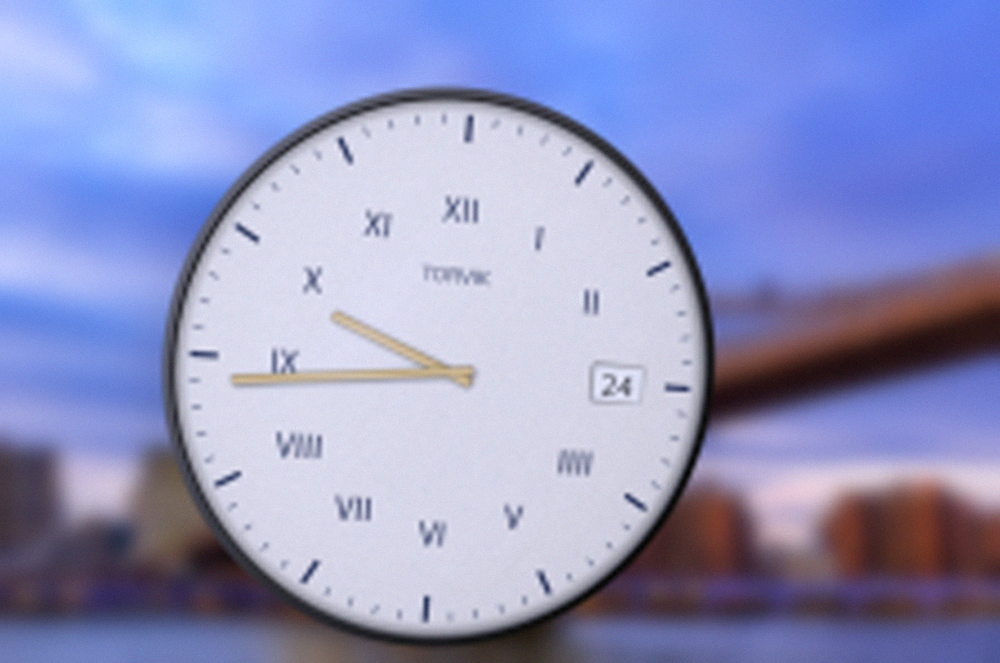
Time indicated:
9h44
